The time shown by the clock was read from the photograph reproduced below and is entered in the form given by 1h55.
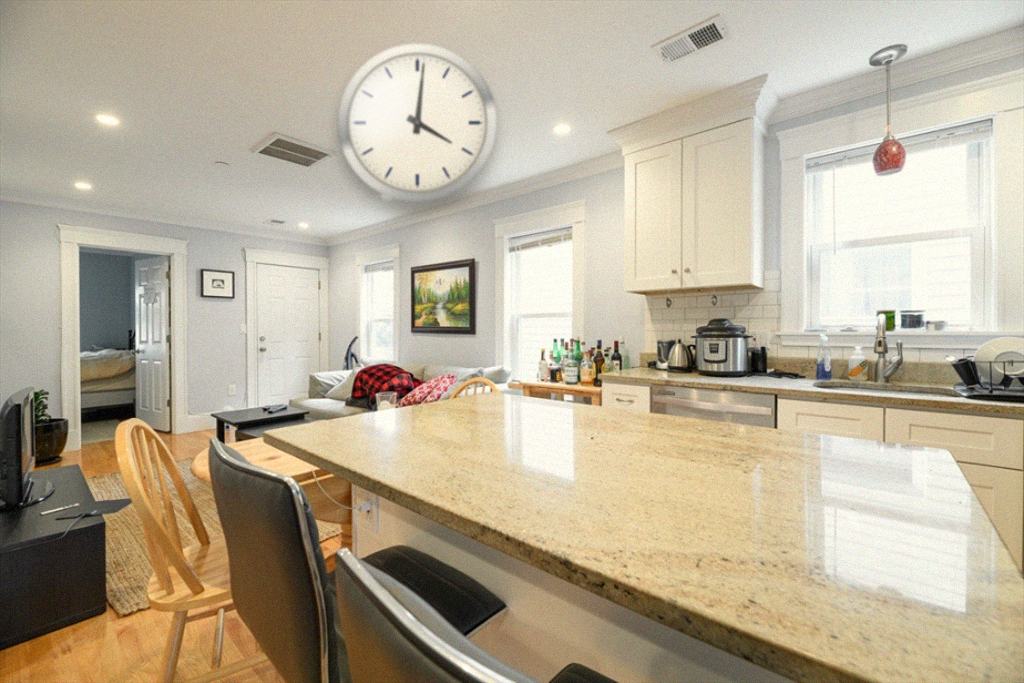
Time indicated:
4h01
